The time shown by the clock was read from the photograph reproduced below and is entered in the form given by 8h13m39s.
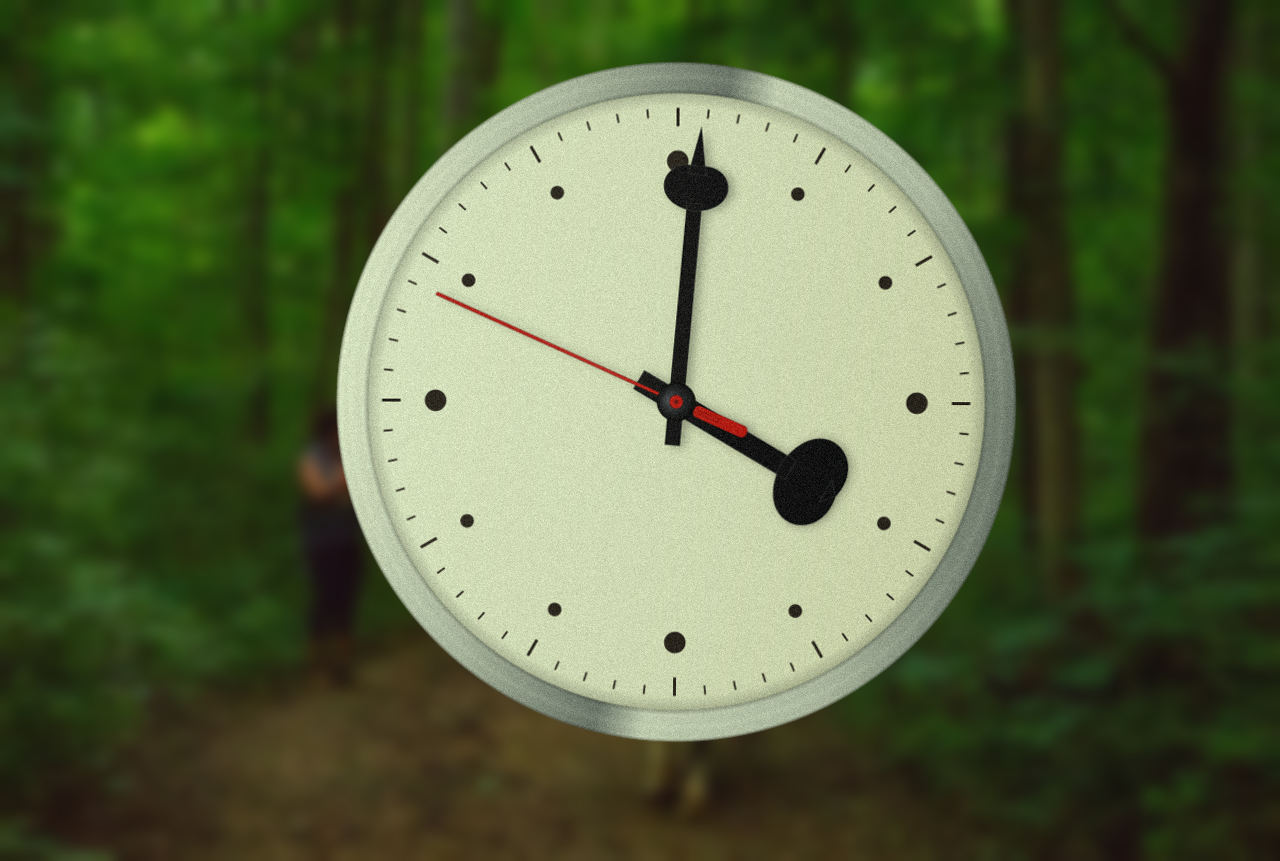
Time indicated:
4h00m49s
